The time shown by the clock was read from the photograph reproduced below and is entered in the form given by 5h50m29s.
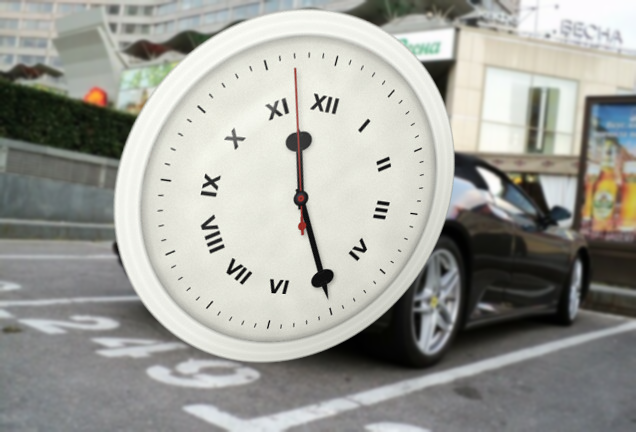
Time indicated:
11h24m57s
